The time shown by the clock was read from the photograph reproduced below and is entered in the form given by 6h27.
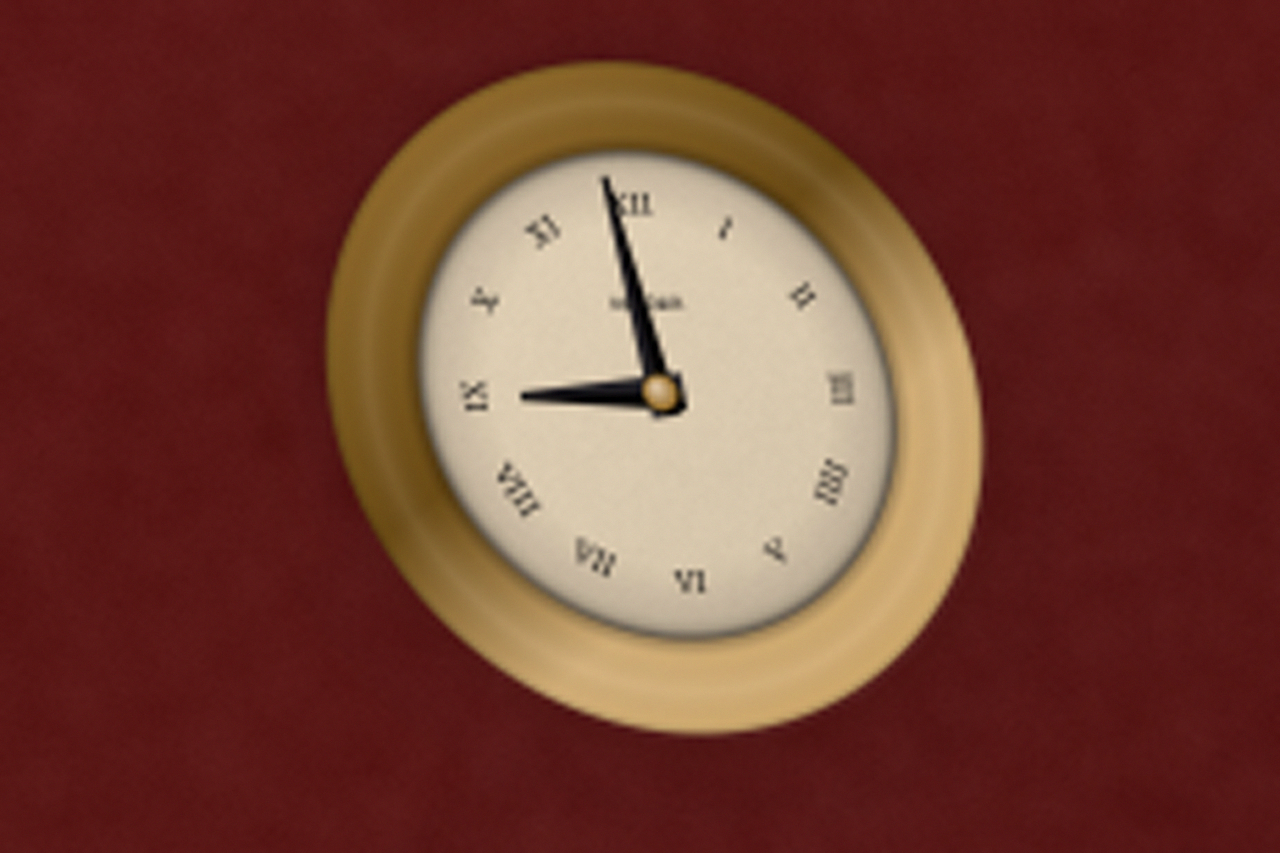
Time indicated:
8h59
